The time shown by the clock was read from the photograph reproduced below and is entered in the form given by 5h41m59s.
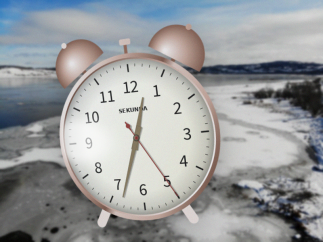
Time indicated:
12h33m25s
